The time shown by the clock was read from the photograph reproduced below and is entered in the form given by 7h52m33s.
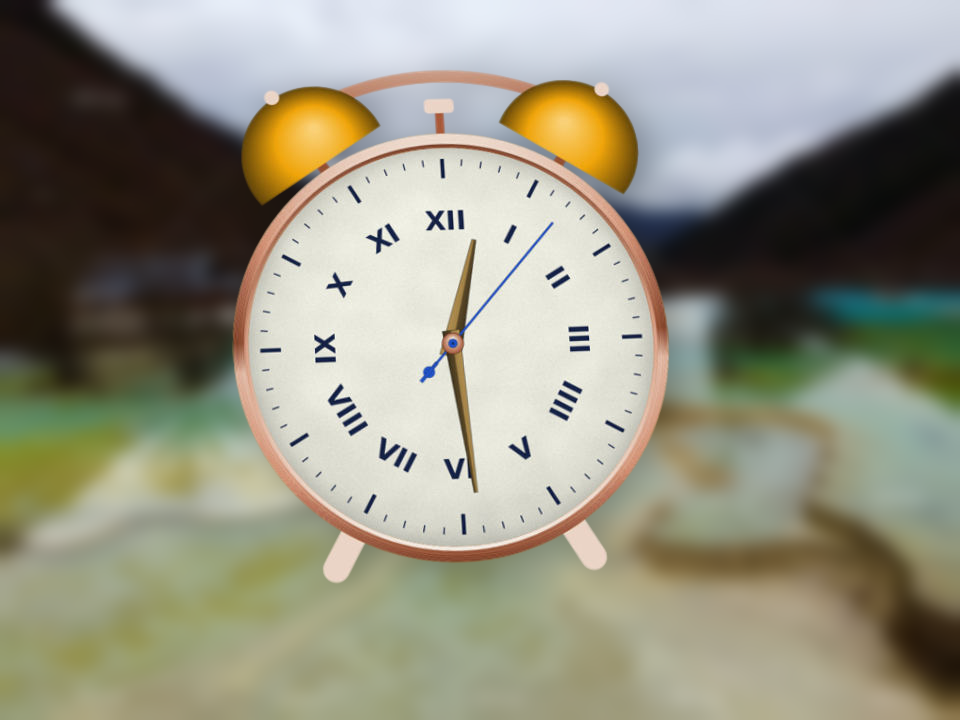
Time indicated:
12h29m07s
